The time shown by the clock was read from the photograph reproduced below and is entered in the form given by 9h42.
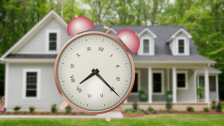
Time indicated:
7h20
